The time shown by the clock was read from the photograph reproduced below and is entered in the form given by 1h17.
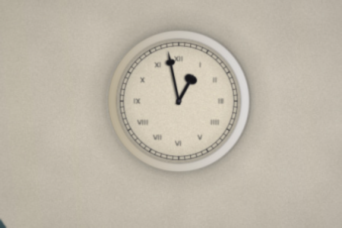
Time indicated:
12h58
